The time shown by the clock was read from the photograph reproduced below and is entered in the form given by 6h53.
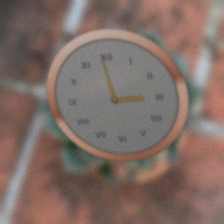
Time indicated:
2h59
